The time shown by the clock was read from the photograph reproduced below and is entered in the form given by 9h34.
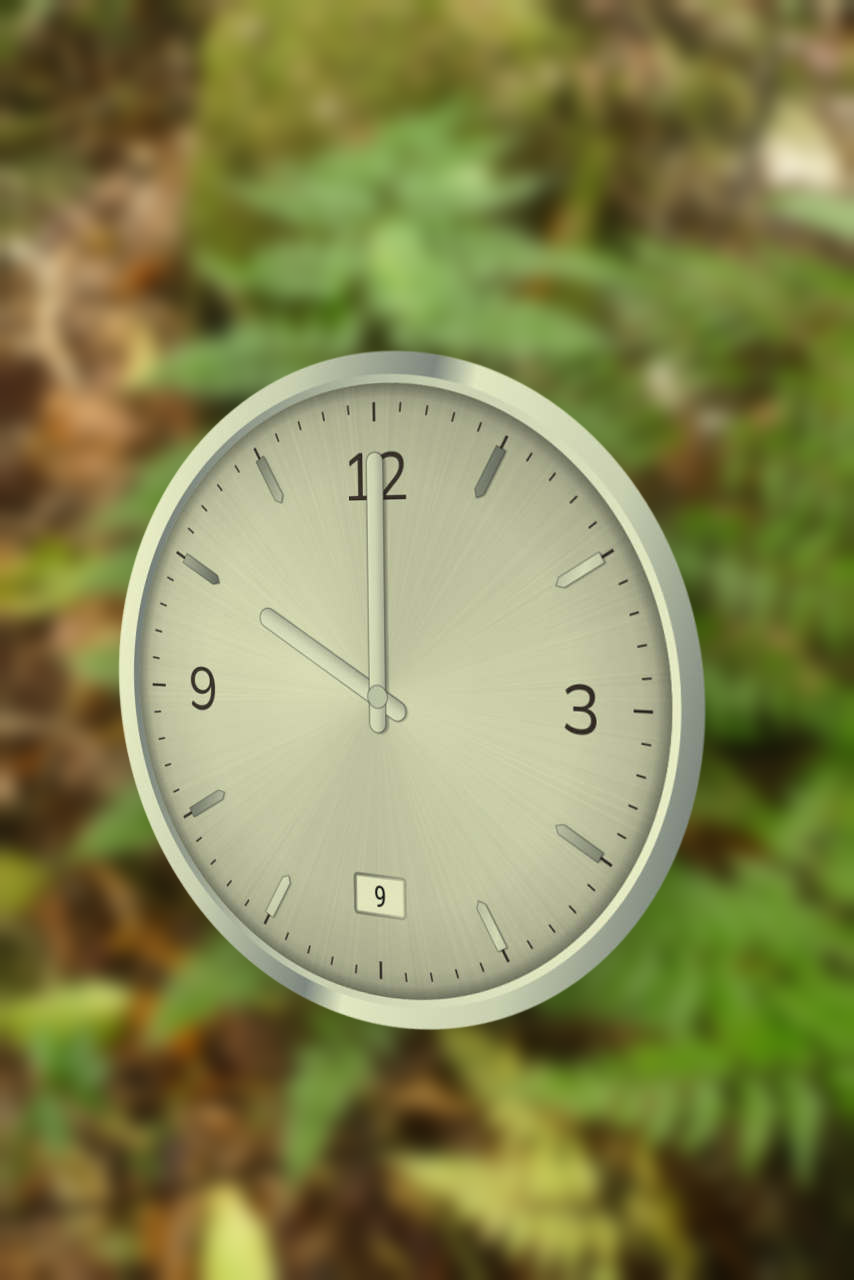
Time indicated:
10h00
